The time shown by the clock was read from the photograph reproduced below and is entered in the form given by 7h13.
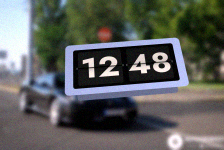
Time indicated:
12h48
